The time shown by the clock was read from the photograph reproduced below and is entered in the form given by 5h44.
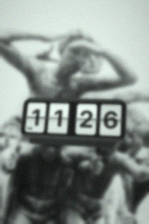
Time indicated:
11h26
